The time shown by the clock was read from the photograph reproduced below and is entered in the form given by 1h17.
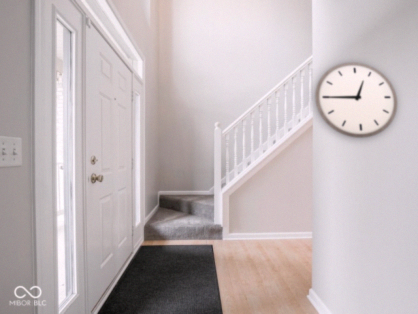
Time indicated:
12h45
